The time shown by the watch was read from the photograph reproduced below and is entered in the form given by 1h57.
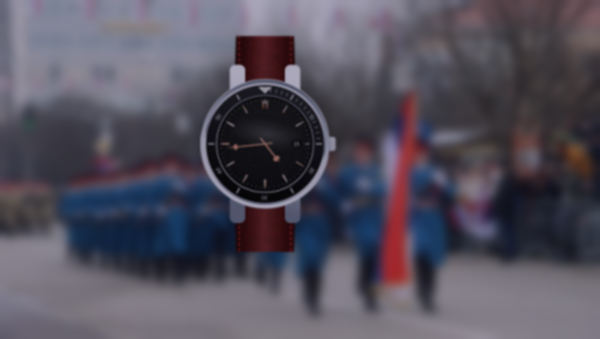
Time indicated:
4h44
